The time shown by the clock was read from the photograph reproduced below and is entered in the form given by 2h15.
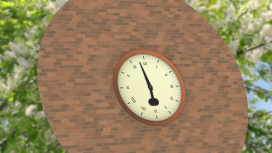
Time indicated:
5h58
